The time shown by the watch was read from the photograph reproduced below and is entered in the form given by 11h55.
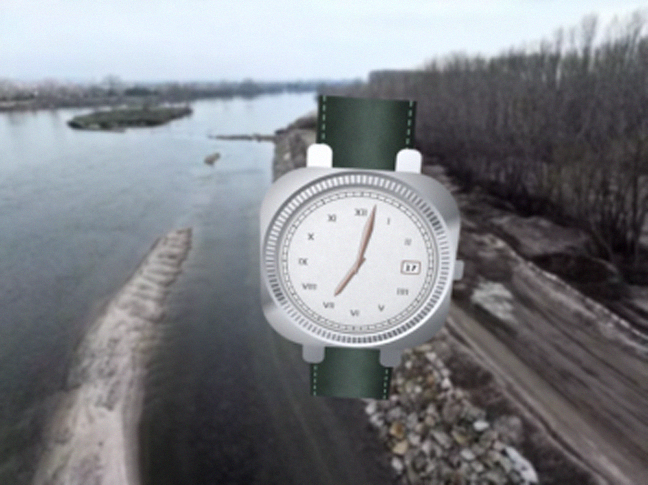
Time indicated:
7h02
